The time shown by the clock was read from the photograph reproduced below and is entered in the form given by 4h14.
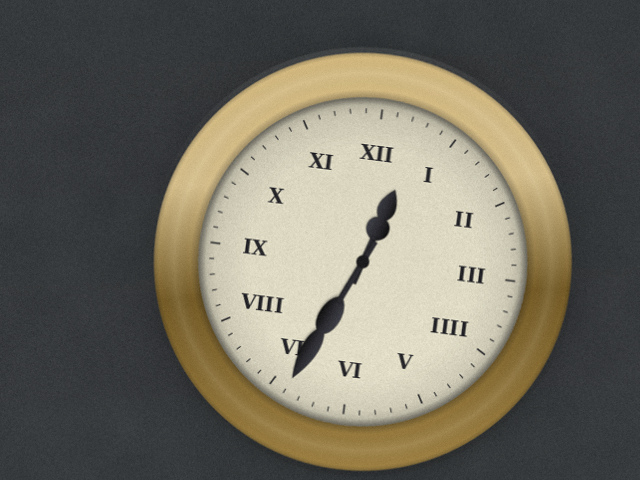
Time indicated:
12h34
